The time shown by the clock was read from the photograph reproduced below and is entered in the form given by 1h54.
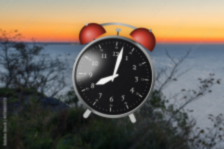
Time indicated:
8h02
